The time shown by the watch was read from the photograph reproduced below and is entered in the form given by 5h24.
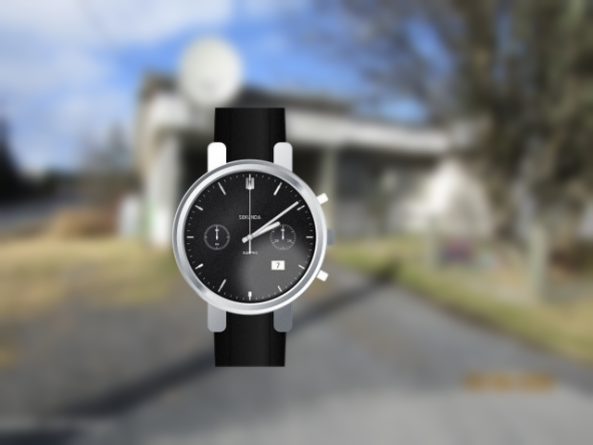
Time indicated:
2h09
